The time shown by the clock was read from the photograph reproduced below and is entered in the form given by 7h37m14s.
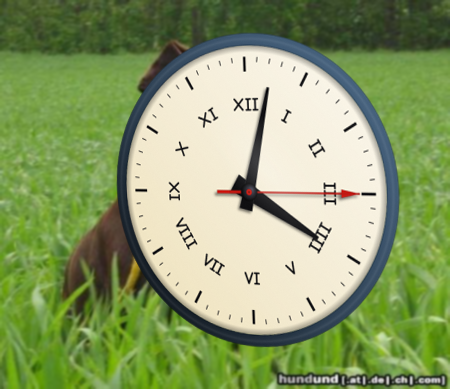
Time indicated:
4h02m15s
